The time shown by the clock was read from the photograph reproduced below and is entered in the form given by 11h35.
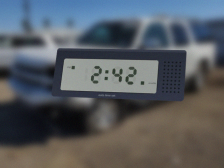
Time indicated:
2h42
